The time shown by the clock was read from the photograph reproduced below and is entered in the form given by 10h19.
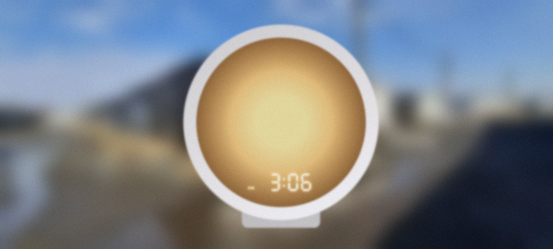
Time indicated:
3h06
